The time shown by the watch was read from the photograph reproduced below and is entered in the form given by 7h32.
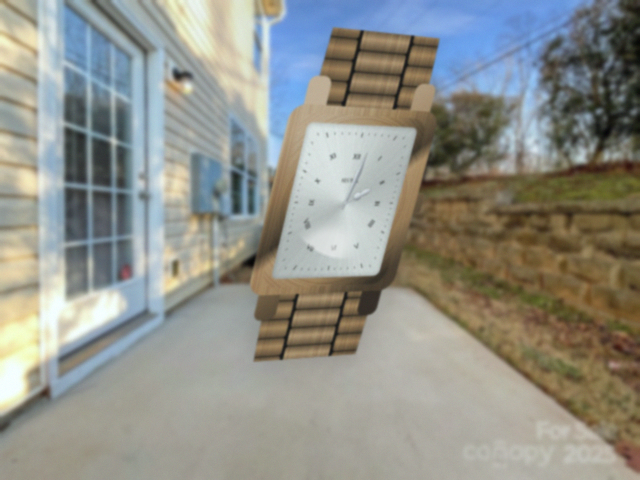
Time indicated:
2h02
